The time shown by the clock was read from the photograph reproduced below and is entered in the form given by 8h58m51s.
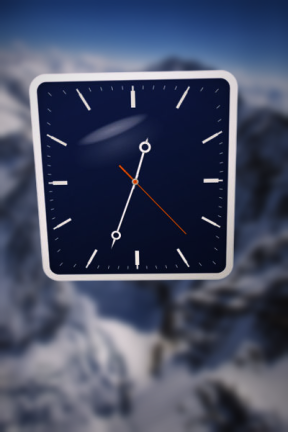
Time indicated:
12h33m23s
